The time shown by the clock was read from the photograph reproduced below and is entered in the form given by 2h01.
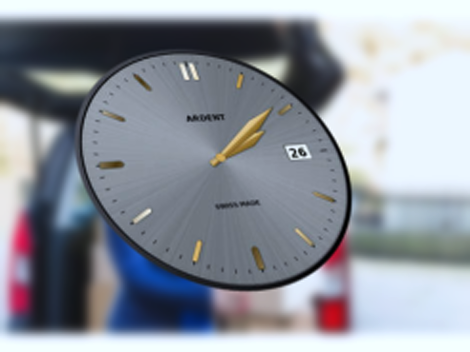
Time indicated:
2h09
